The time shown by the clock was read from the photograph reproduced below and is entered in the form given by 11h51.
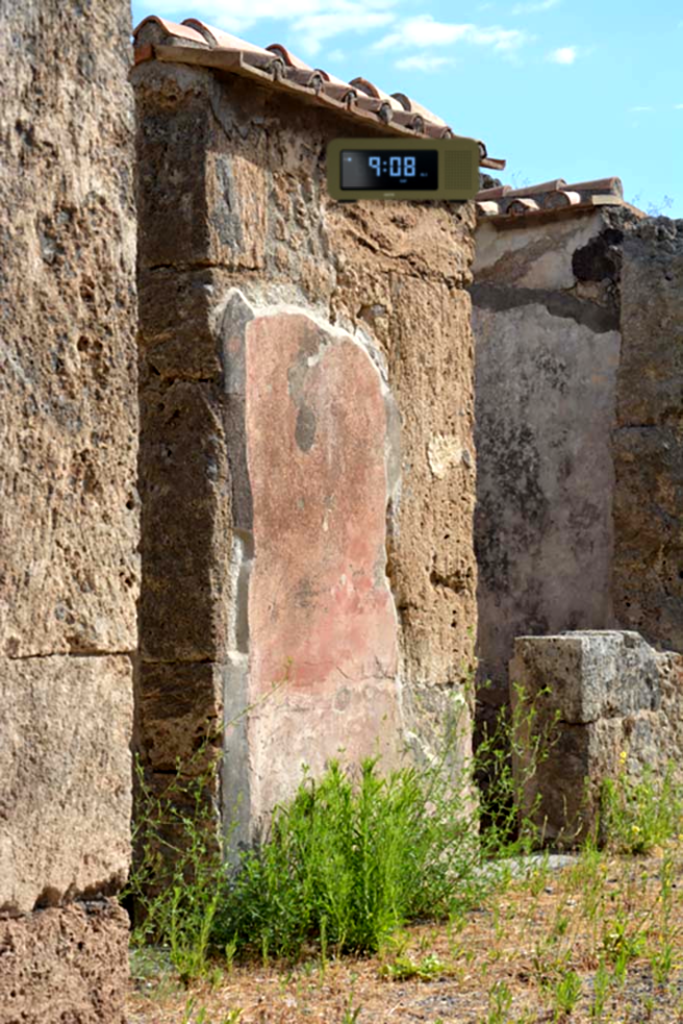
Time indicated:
9h08
